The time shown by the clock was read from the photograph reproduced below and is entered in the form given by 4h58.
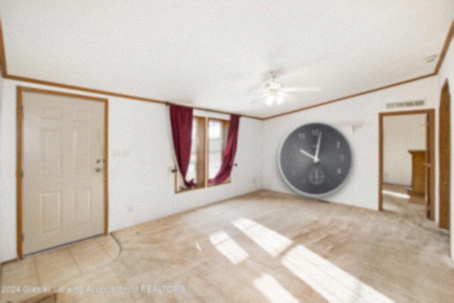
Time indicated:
10h02
